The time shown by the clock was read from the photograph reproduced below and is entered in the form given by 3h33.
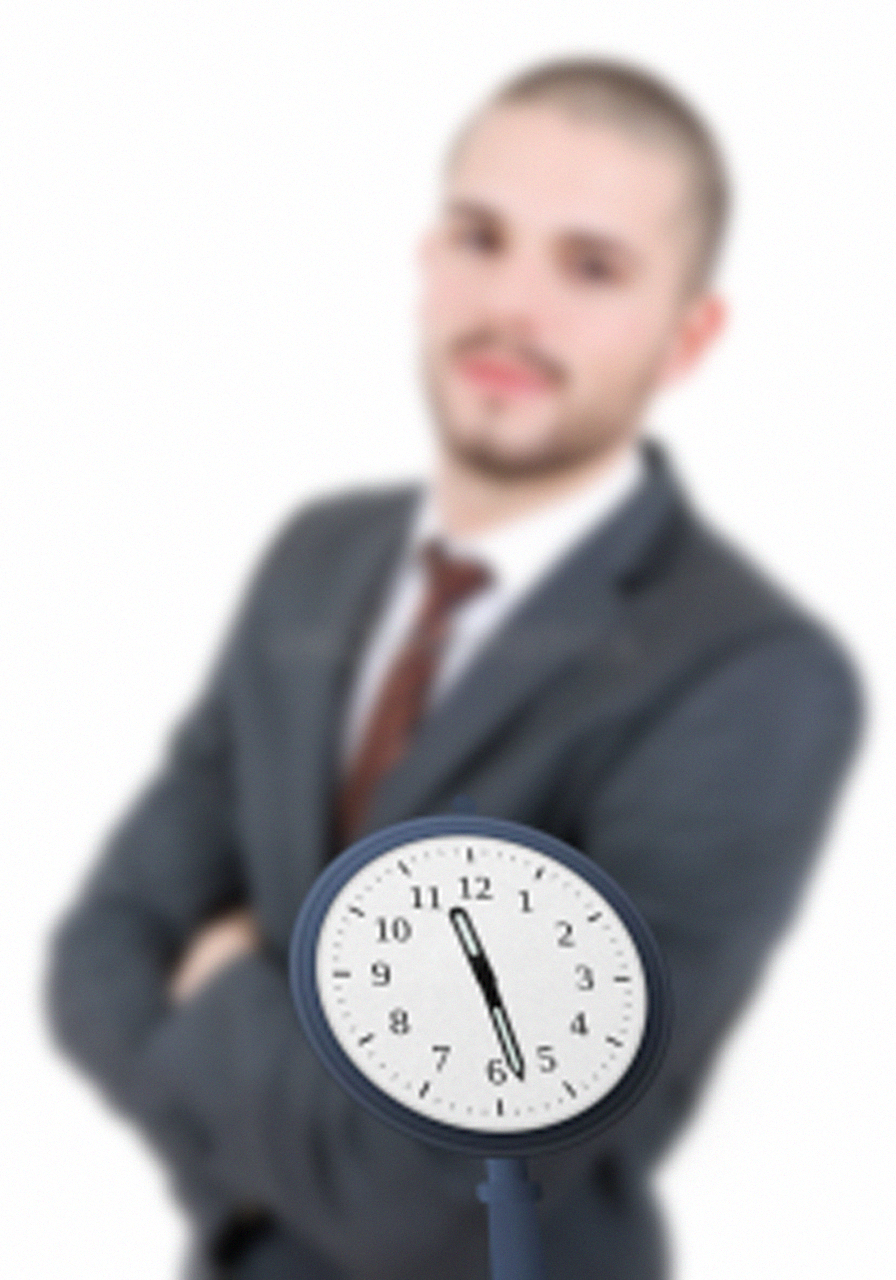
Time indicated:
11h28
